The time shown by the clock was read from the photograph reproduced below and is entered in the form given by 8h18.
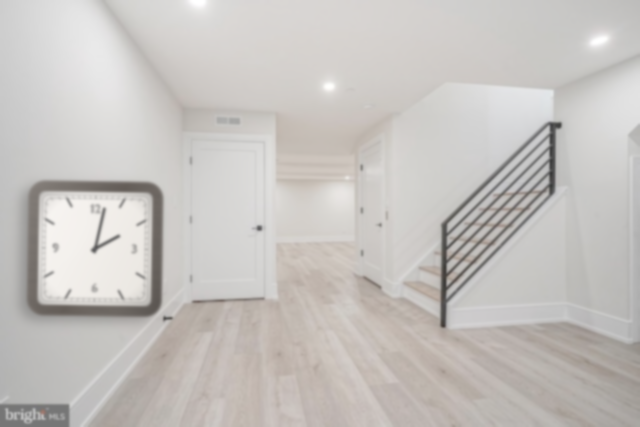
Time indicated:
2h02
